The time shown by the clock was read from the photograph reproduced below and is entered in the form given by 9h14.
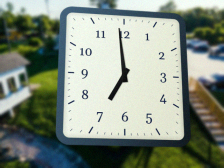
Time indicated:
6h59
